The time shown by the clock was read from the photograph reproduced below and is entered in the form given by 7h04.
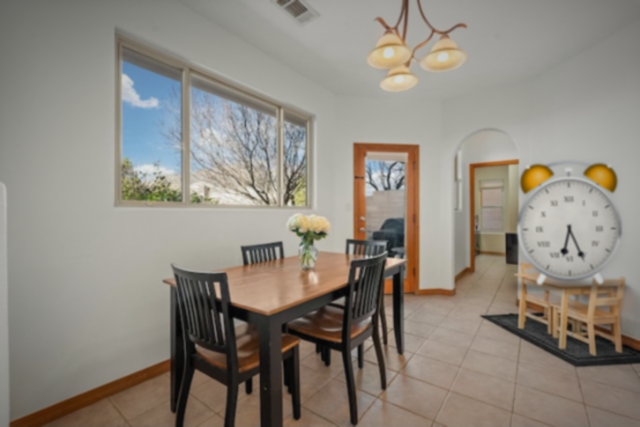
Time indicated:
6h26
